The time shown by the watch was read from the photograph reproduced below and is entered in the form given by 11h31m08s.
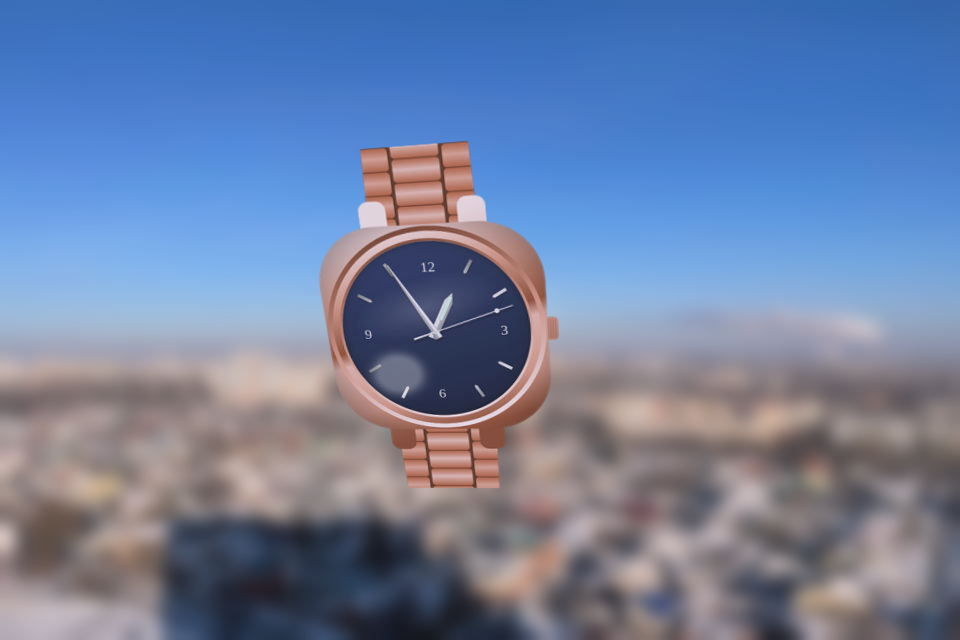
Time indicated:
12h55m12s
